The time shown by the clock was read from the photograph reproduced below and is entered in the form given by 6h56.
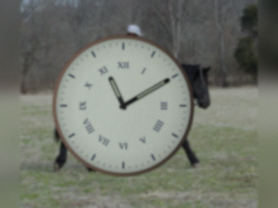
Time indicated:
11h10
